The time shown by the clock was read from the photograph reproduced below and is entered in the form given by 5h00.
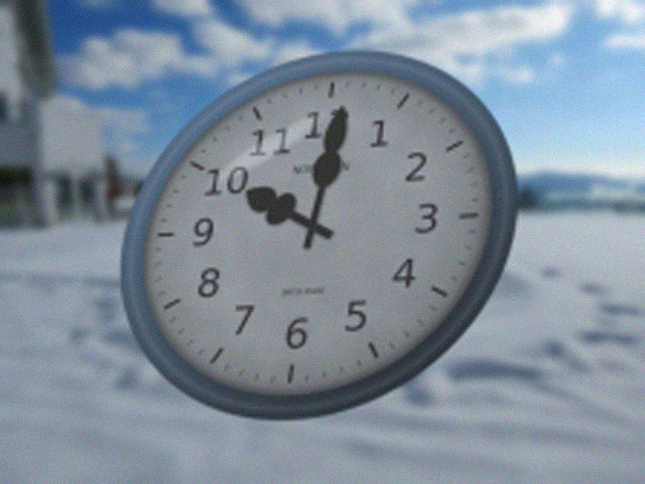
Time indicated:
10h01
